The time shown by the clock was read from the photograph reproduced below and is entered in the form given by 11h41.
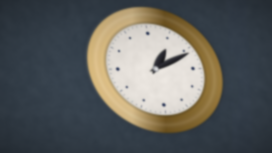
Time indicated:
1h11
